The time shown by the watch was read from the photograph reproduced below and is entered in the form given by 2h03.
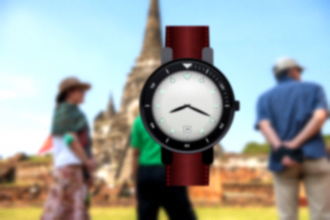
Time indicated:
8h19
